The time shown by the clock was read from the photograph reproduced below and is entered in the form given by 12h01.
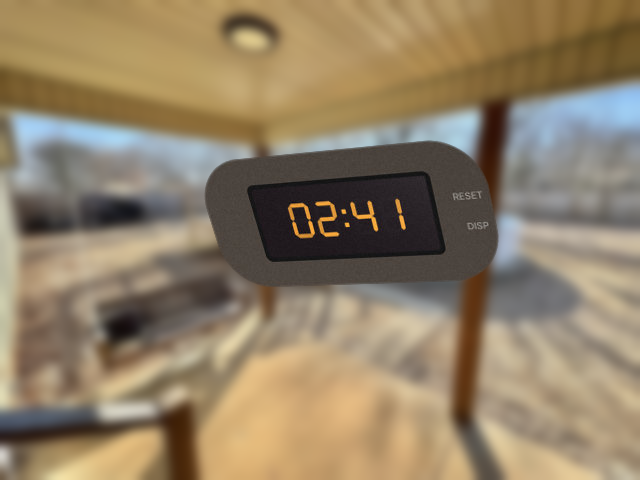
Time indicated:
2h41
